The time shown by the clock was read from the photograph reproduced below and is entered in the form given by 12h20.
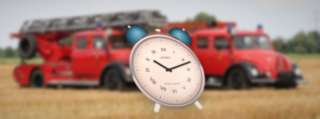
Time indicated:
10h12
